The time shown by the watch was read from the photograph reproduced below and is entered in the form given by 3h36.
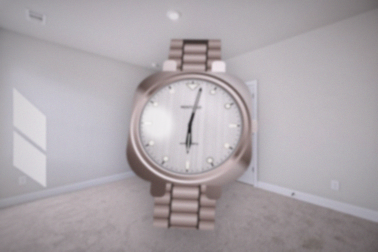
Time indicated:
6h02
